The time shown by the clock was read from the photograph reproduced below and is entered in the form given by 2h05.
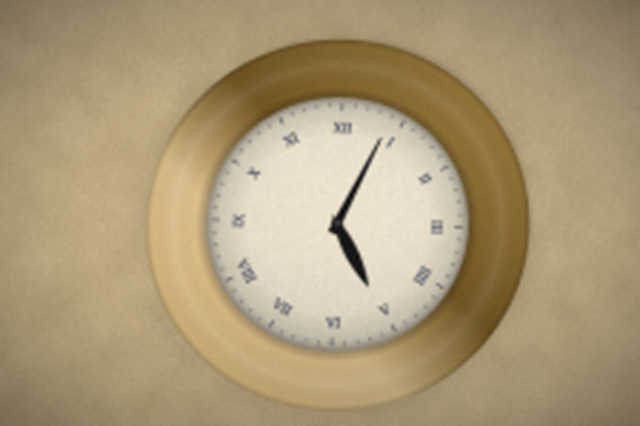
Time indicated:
5h04
